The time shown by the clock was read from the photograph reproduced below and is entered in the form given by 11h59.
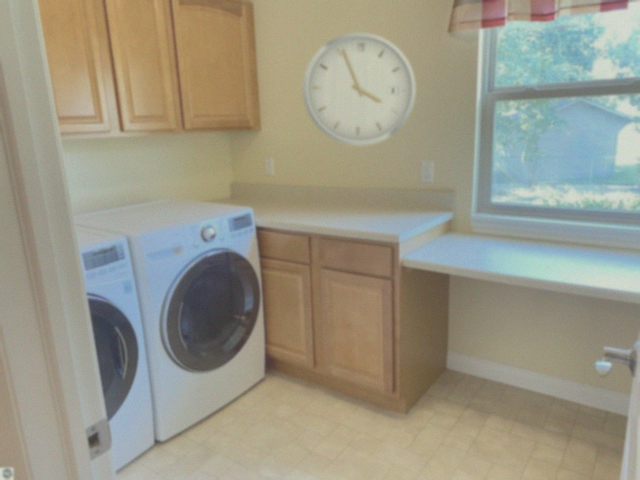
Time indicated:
3h56
